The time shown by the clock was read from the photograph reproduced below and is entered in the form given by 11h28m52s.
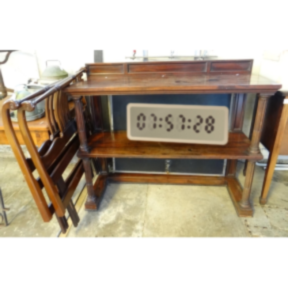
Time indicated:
7h57m28s
